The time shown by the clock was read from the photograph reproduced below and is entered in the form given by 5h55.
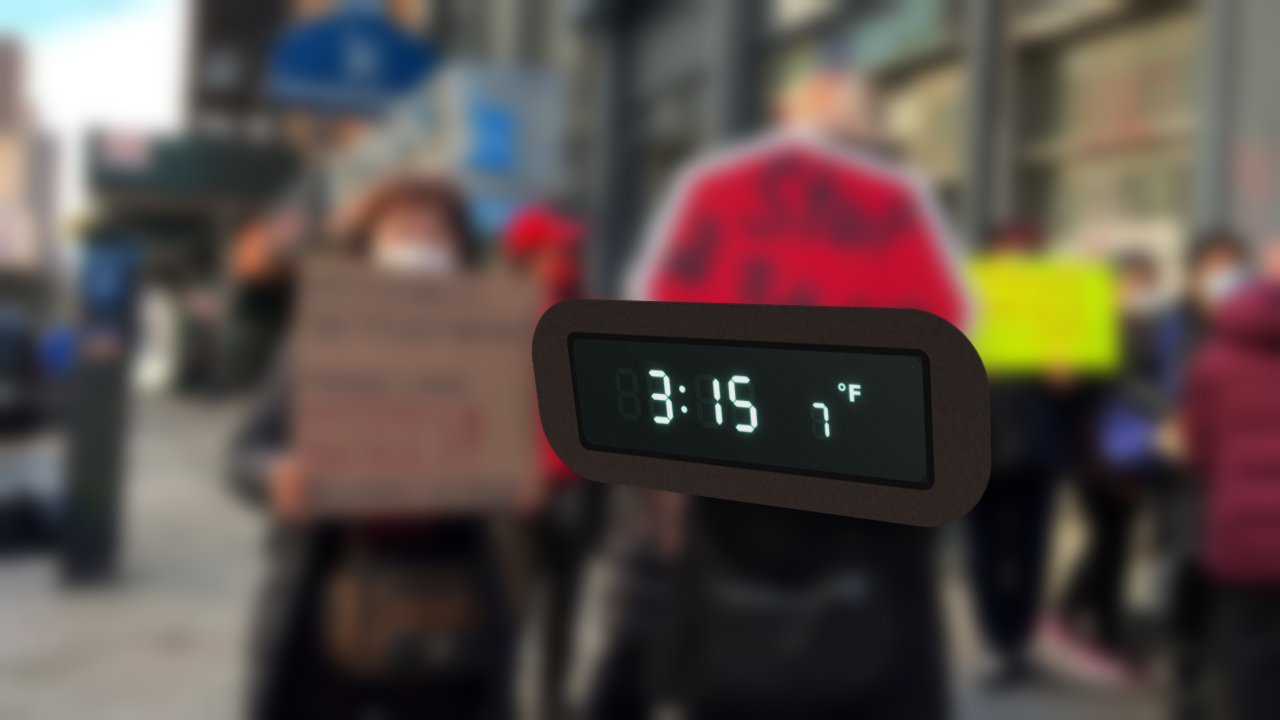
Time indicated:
3h15
